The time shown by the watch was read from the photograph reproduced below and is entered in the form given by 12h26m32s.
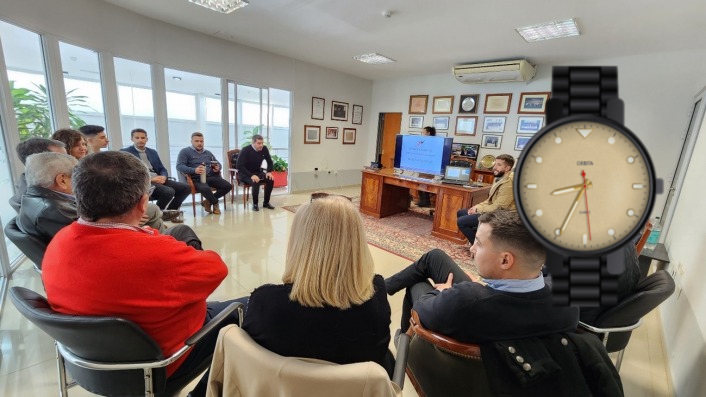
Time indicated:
8h34m29s
